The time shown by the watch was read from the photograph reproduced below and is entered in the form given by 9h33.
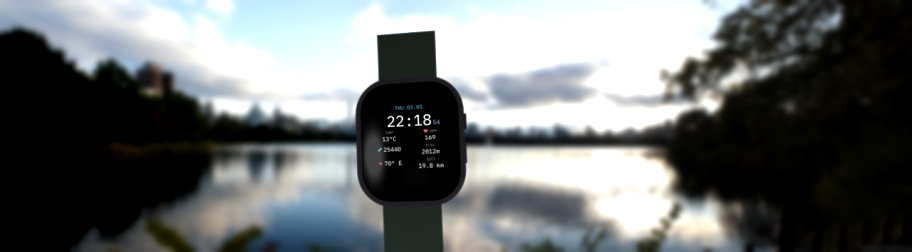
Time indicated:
22h18
